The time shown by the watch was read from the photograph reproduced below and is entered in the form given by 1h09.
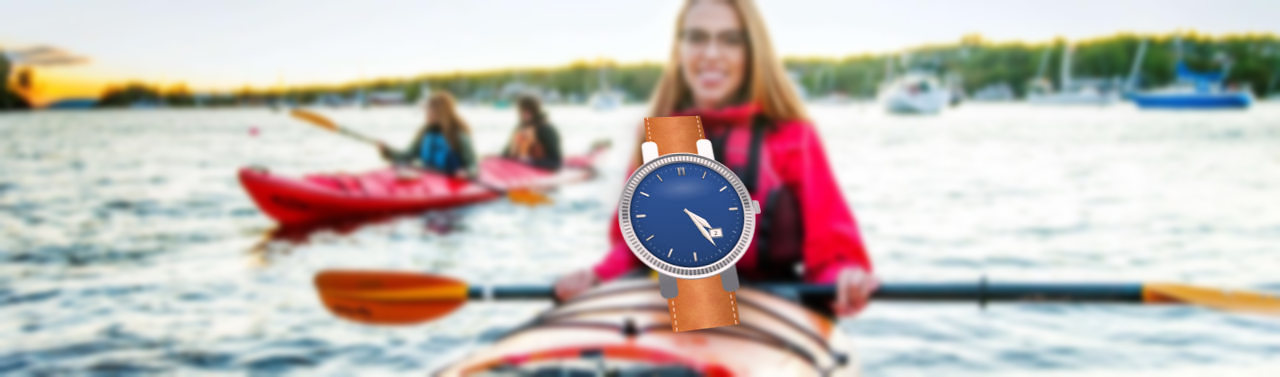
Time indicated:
4h25
